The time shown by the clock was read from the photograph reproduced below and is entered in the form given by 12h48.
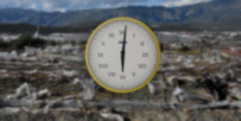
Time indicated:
6h01
